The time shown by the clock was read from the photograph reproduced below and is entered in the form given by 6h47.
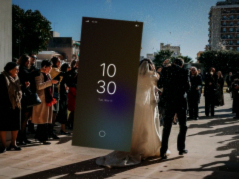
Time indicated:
10h30
